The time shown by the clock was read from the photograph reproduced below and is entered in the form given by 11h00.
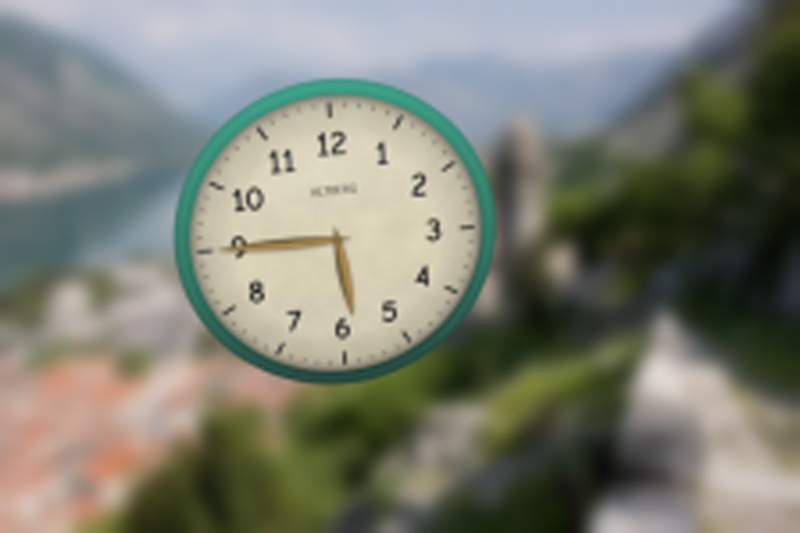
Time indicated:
5h45
